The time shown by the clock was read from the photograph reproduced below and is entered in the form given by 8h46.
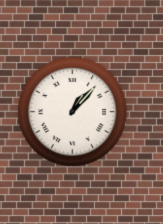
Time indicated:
1h07
